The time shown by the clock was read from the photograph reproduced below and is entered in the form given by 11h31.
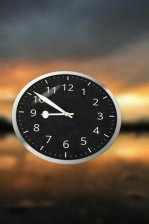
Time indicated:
8h51
